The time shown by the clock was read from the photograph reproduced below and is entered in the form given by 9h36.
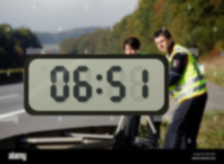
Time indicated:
6h51
